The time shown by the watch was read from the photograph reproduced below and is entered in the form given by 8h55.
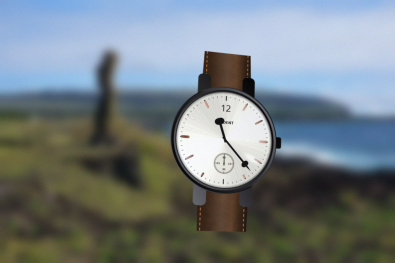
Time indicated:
11h23
